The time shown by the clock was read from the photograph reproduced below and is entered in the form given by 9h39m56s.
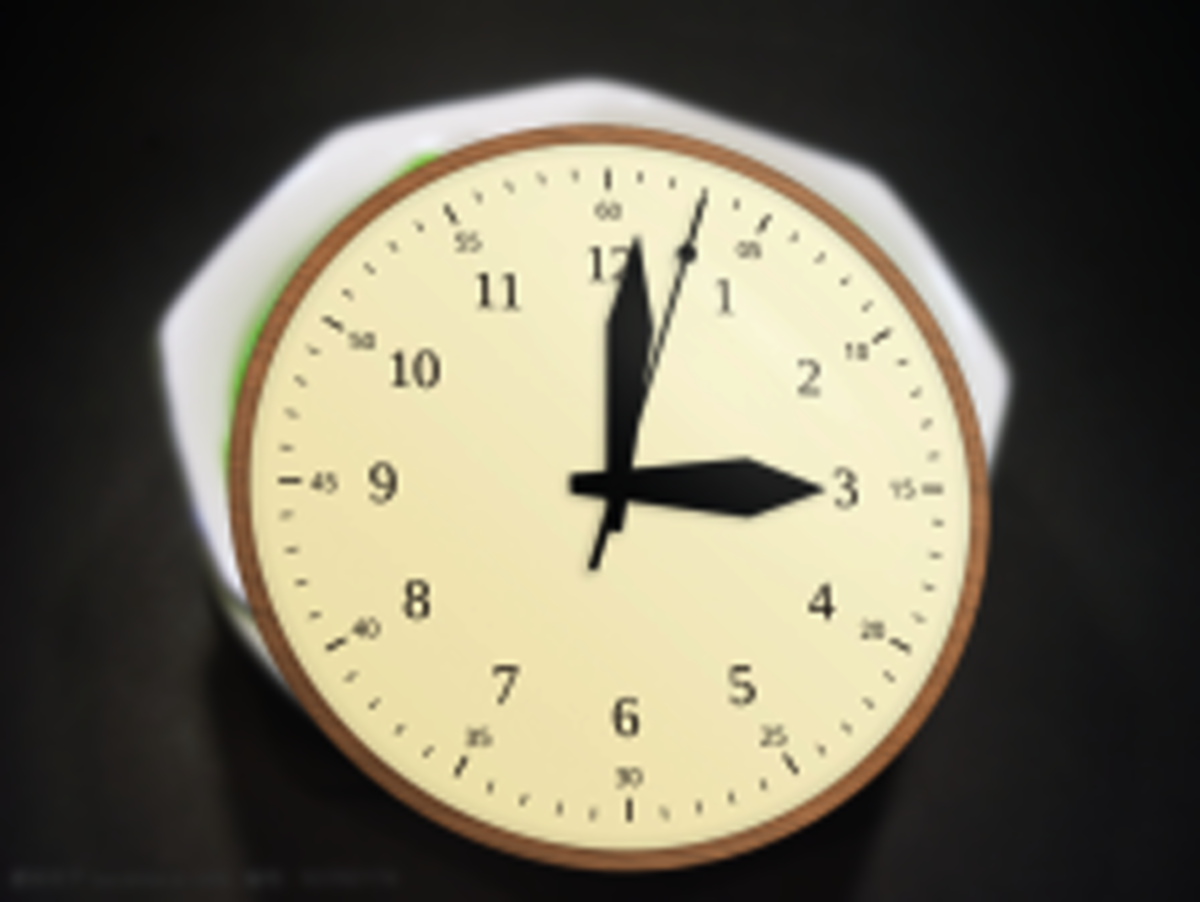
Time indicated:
3h01m03s
